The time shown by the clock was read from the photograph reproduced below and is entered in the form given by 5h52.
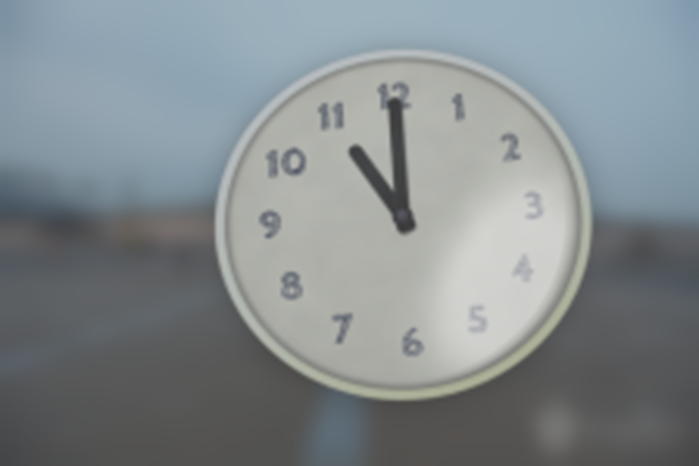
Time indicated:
11h00
